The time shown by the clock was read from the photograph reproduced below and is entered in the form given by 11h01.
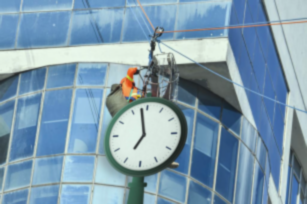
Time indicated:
6h58
